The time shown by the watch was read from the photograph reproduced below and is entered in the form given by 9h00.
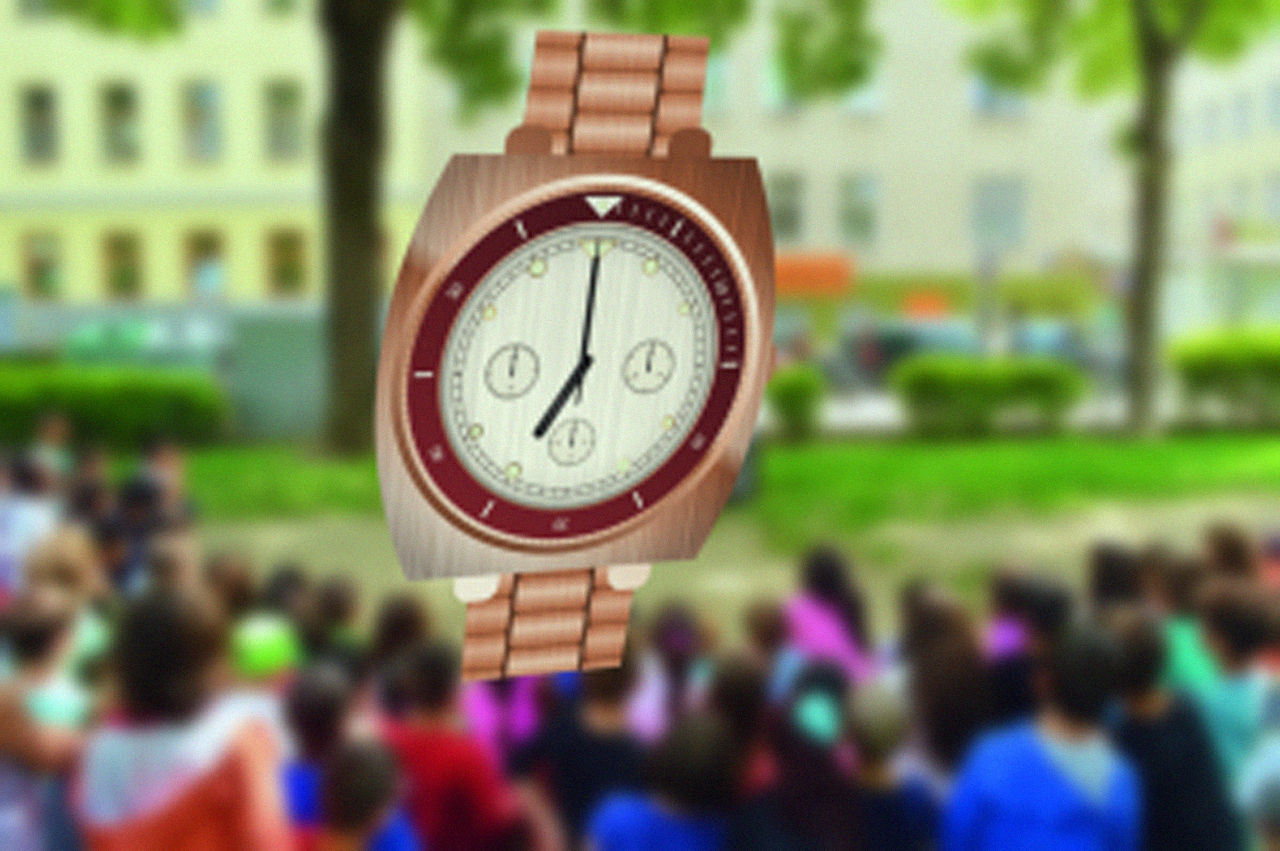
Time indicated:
7h00
